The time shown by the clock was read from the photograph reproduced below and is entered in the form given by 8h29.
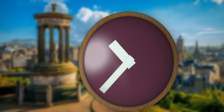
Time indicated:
10h37
